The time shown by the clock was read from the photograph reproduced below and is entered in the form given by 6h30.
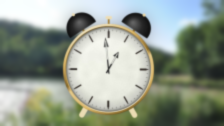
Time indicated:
12h59
